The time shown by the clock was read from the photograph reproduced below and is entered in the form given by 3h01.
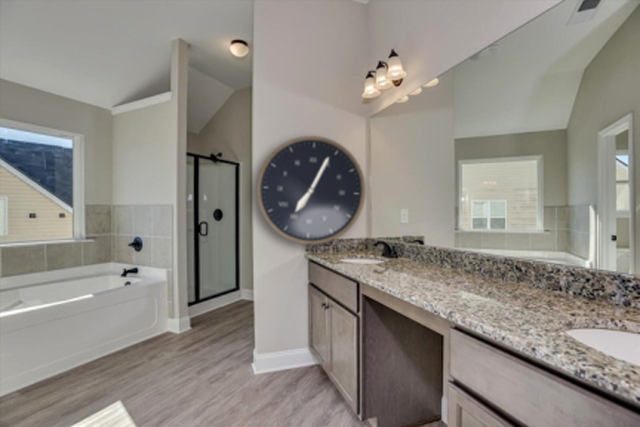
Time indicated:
7h04
